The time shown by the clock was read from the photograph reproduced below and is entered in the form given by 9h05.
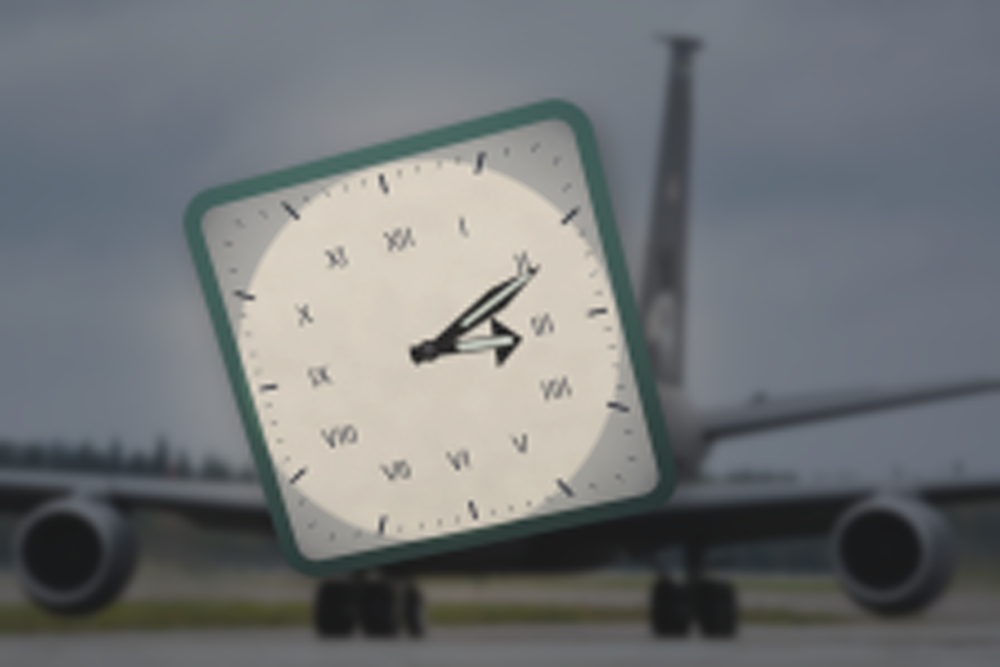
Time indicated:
3h11
